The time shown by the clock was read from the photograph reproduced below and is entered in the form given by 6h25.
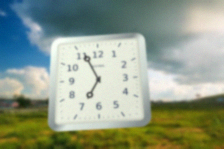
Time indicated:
6h56
